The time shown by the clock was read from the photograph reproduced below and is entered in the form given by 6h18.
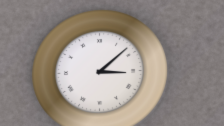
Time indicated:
3h08
